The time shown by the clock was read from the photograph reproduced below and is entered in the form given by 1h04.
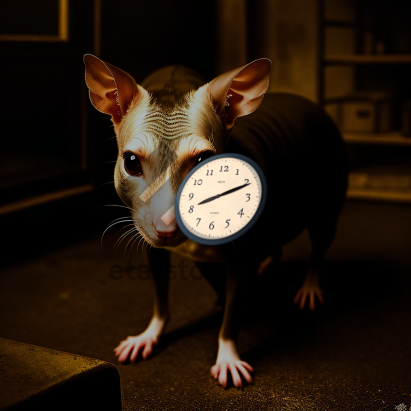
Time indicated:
8h11
